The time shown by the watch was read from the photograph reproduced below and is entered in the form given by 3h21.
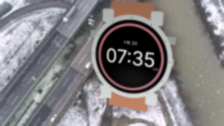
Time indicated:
7h35
